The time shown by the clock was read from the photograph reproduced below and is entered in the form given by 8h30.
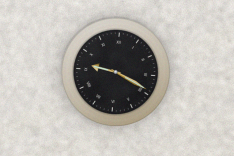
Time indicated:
9h19
